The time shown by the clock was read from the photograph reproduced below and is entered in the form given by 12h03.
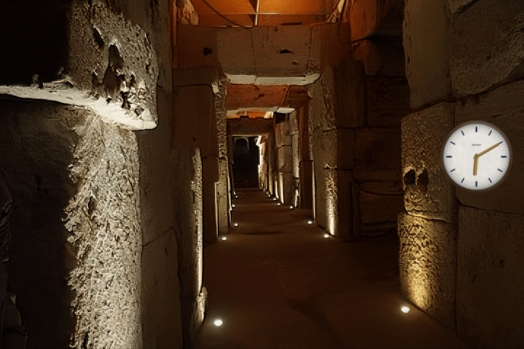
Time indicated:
6h10
